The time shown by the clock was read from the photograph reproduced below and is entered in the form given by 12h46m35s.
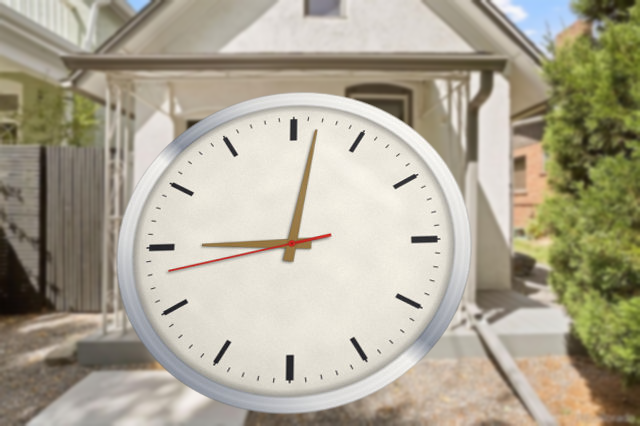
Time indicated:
9h01m43s
